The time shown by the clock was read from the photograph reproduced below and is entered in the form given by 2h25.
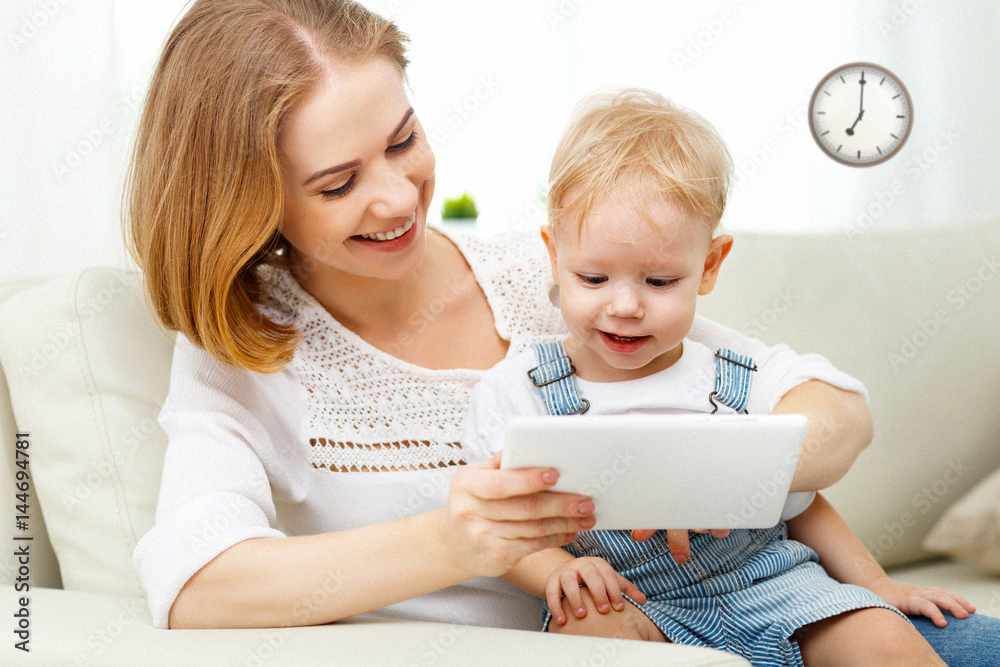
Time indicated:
7h00
